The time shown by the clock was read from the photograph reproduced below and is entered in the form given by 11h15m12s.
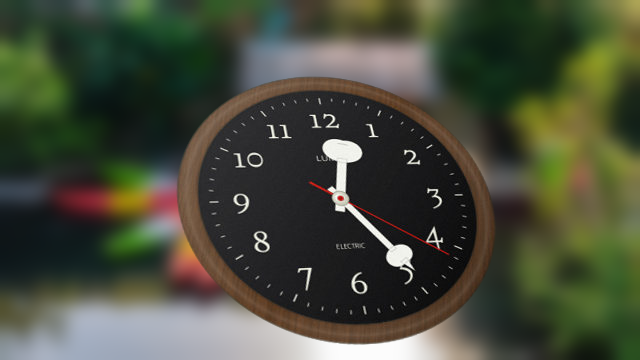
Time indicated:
12h24m21s
